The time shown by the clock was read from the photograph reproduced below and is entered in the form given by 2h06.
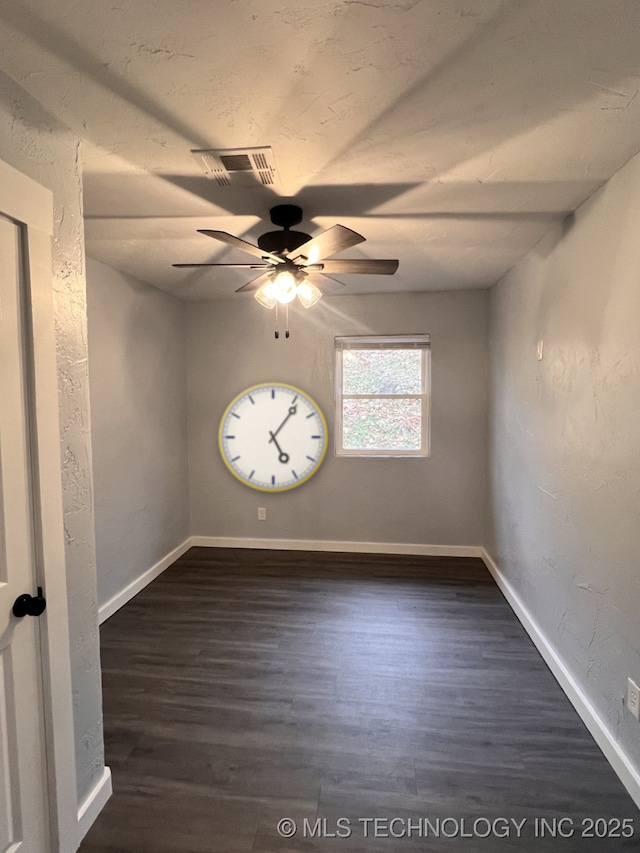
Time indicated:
5h06
